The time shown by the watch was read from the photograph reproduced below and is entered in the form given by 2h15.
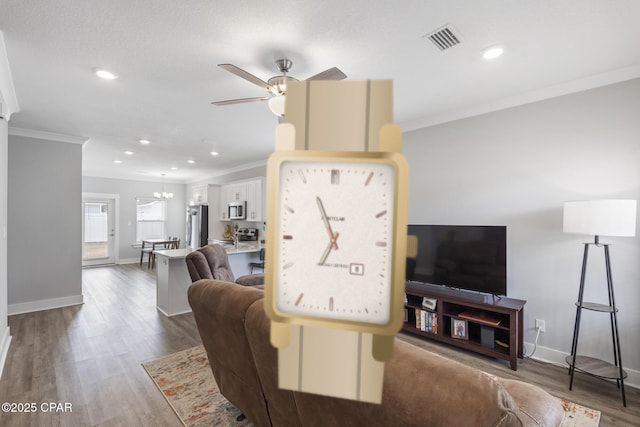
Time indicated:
6h56
